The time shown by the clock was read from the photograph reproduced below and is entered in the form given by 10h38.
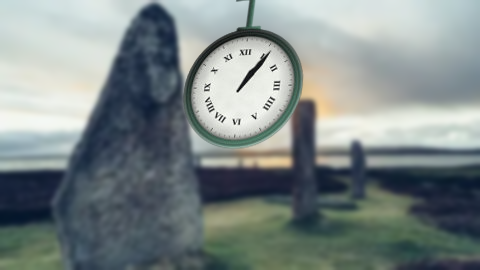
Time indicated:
1h06
